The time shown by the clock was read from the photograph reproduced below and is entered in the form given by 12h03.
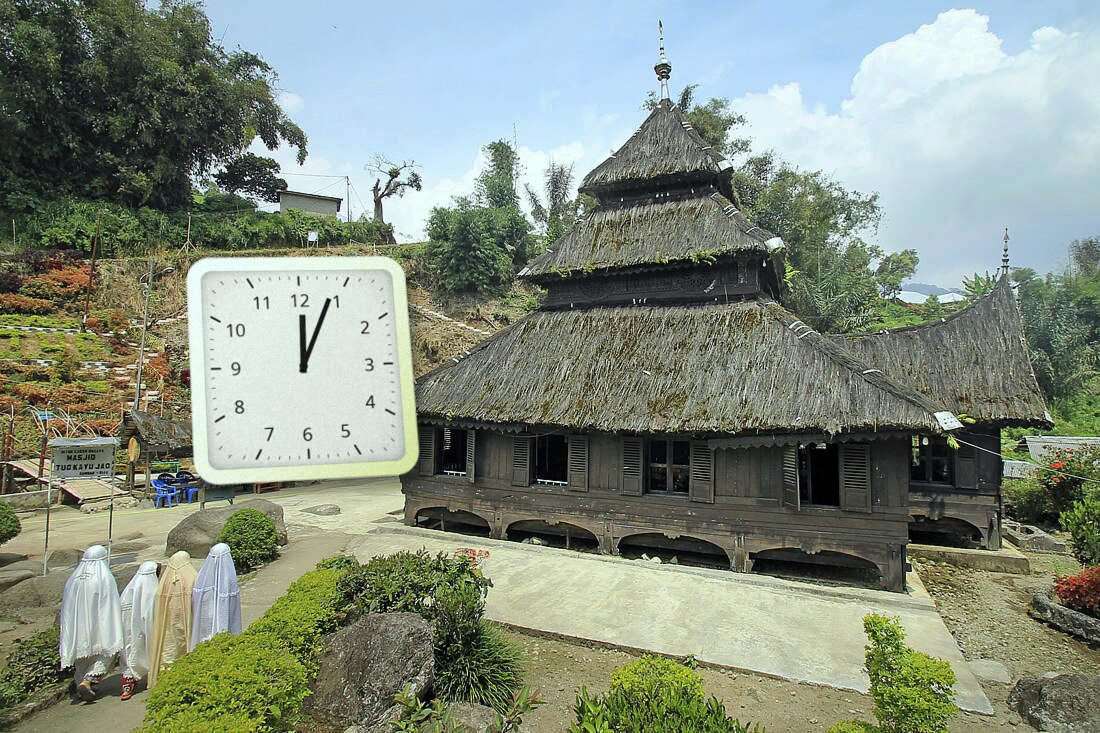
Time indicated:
12h04
